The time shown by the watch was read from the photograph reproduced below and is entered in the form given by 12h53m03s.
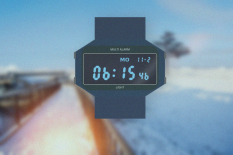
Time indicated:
6h15m46s
